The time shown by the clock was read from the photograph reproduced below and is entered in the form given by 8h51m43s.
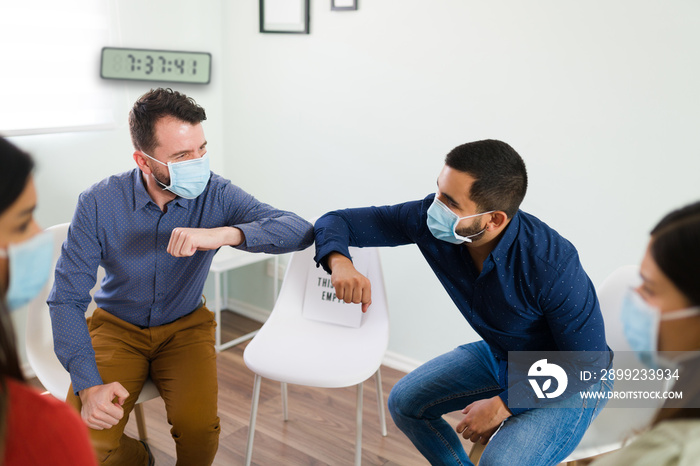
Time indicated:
7h37m41s
